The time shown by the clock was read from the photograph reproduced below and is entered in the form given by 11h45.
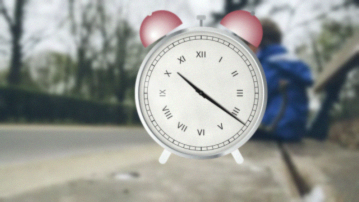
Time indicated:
10h21
